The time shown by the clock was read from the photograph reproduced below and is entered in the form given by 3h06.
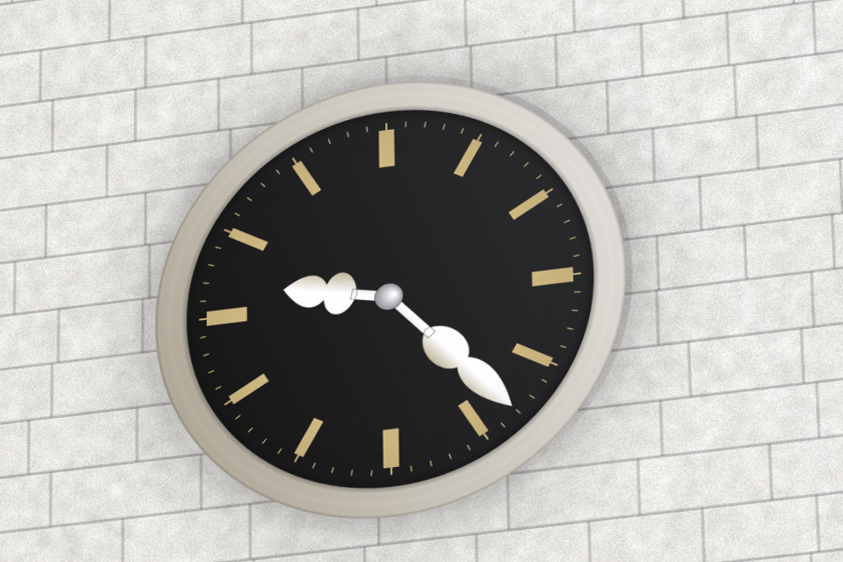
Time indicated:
9h23
